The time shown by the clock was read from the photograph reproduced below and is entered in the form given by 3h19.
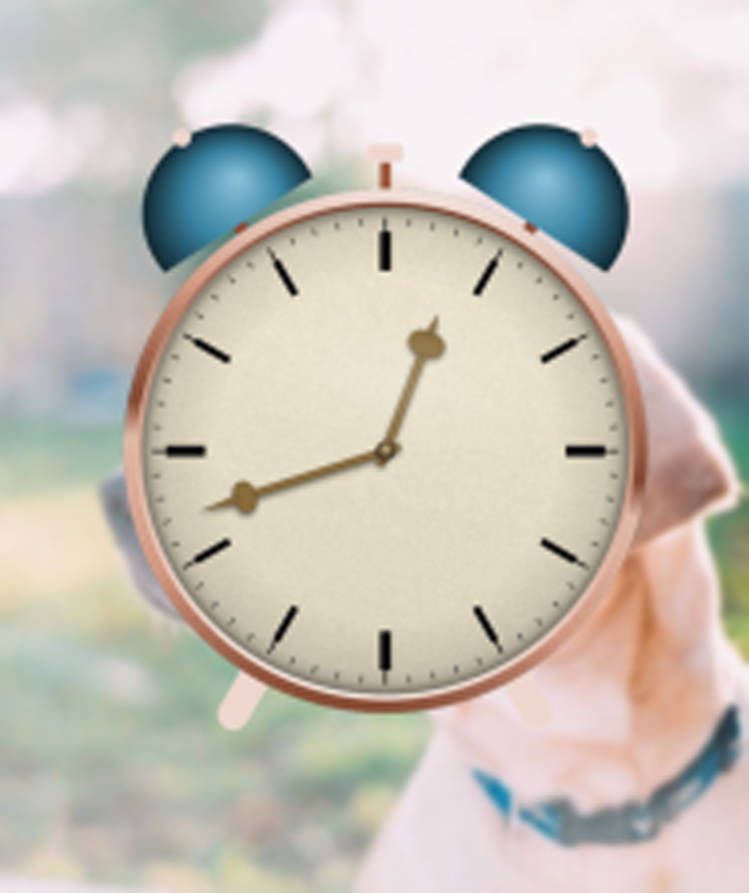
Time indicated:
12h42
